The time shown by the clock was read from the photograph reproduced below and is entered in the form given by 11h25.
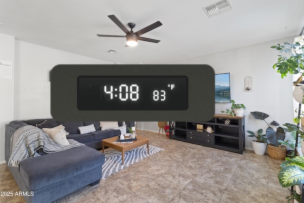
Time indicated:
4h08
